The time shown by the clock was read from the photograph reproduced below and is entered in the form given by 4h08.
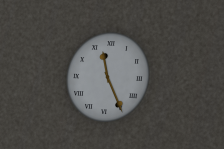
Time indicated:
11h25
